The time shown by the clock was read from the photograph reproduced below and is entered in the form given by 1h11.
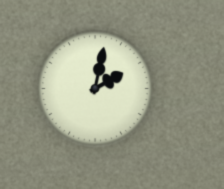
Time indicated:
2h02
